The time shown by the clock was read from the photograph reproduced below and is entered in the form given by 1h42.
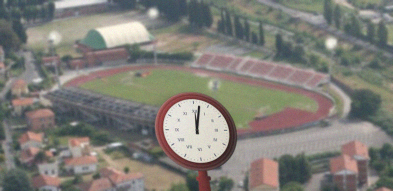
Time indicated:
12h02
